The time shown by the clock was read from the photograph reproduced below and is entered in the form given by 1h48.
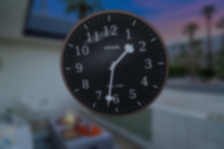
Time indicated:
1h32
